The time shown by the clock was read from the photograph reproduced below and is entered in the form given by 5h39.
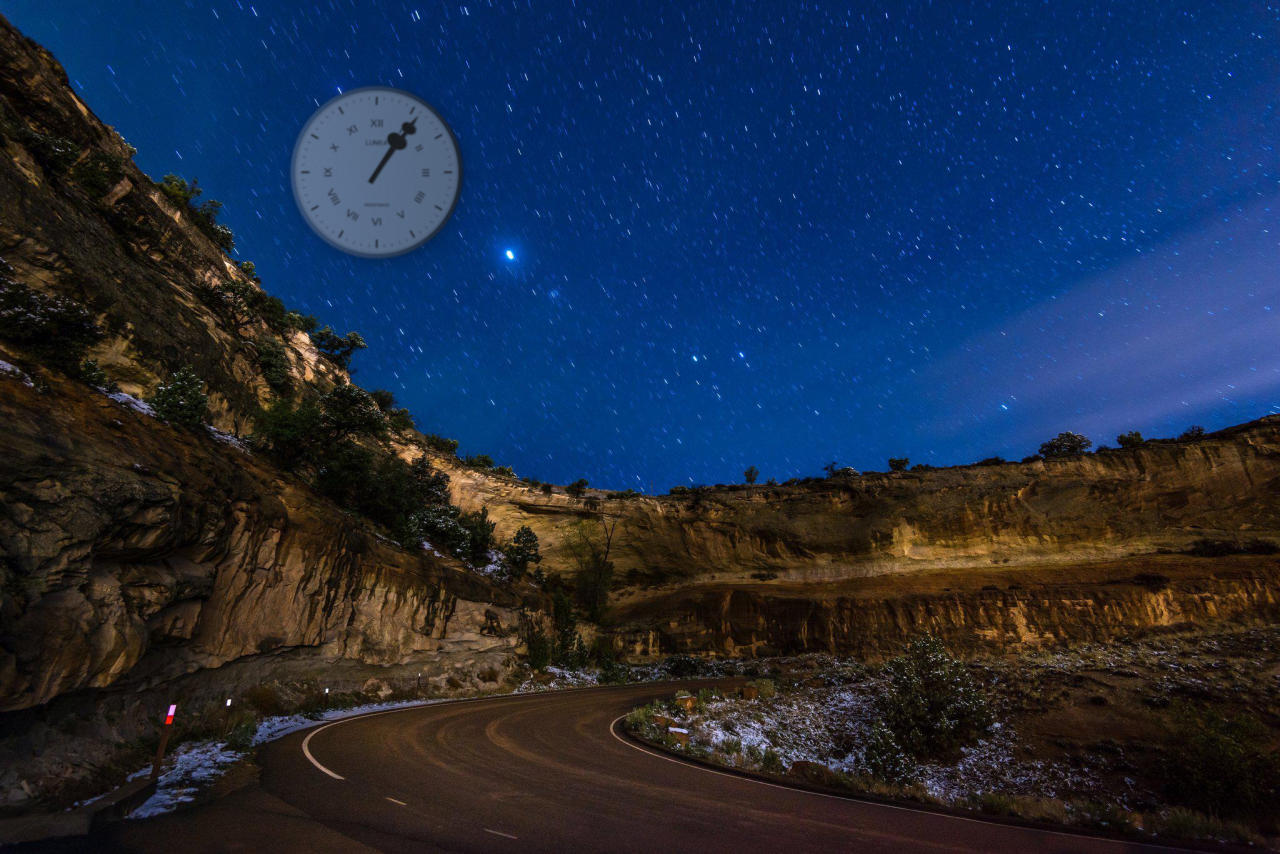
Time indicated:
1h06
